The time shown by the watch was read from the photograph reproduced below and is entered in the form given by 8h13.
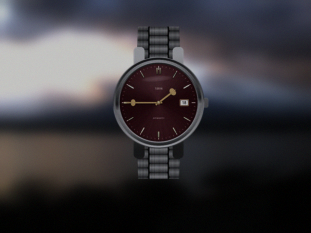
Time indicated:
1h45
